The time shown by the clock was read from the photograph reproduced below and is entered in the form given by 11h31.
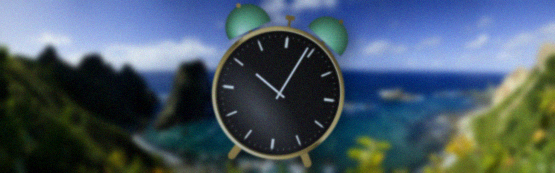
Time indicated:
10h04
